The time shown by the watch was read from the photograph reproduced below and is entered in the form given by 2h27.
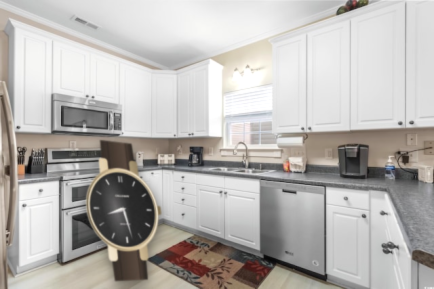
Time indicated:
8h28
